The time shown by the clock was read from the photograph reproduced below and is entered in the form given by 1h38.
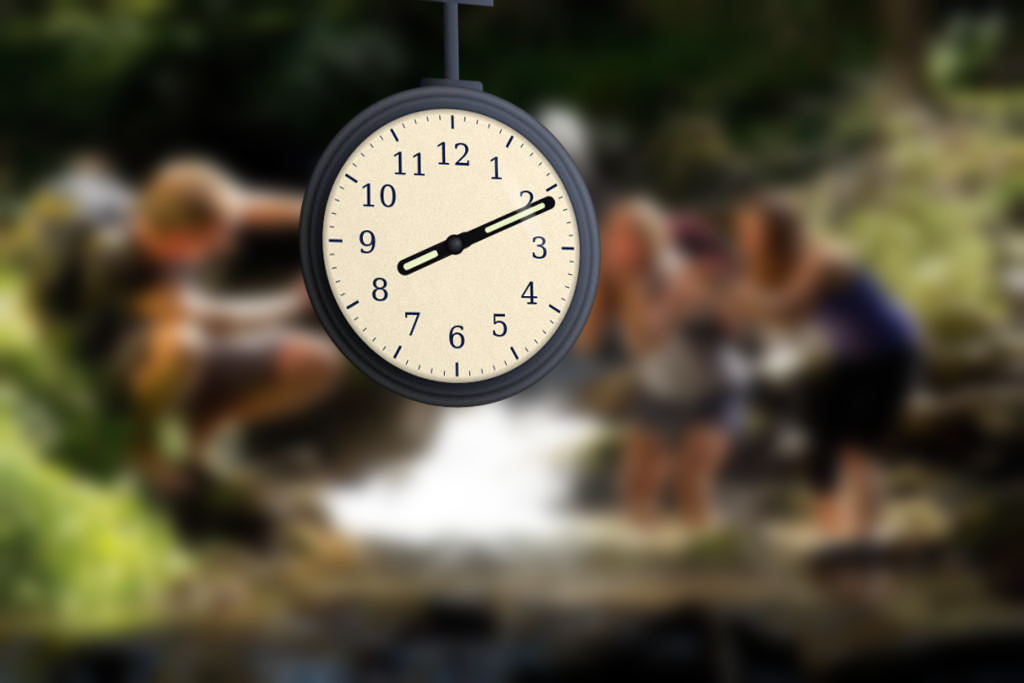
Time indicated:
8h11
